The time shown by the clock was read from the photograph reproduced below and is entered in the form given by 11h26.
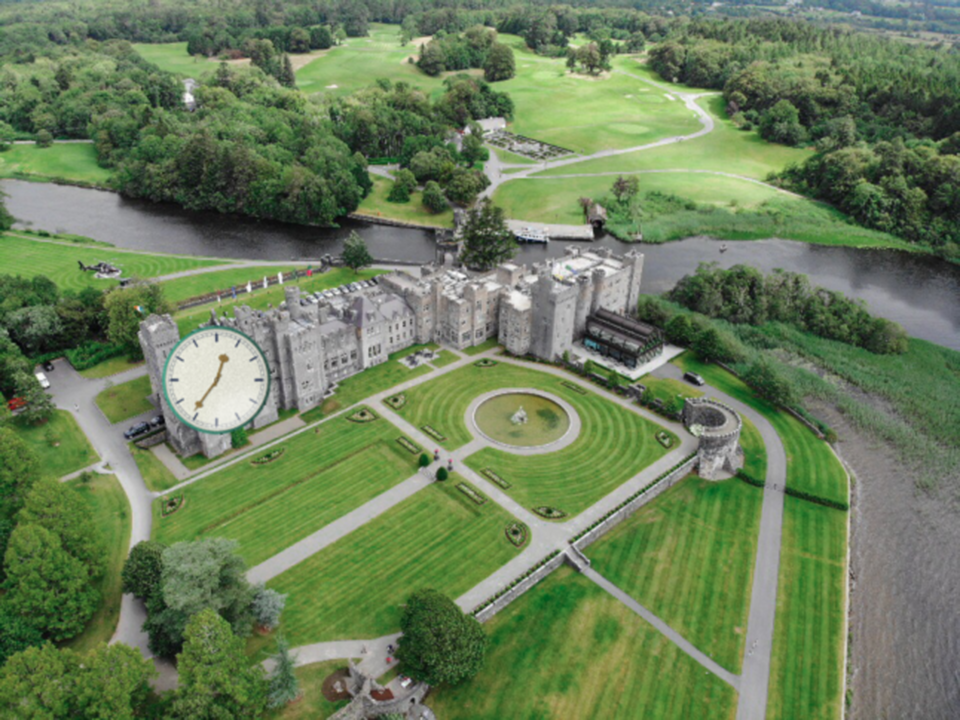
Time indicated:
12h36
